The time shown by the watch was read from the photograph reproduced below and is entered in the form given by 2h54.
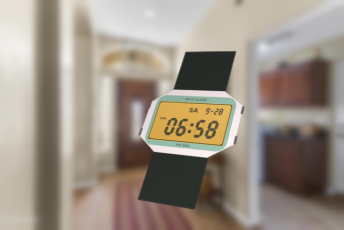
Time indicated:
6h58
